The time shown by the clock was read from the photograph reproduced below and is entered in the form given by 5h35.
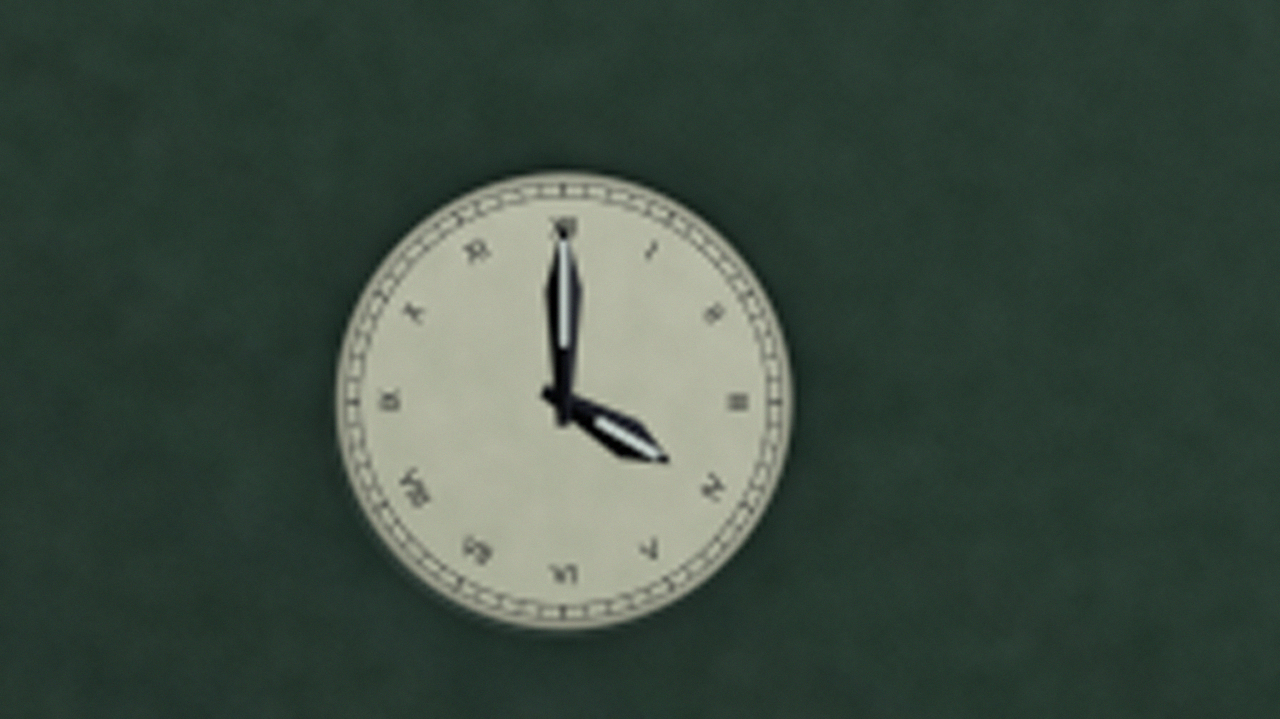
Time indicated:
4h00
